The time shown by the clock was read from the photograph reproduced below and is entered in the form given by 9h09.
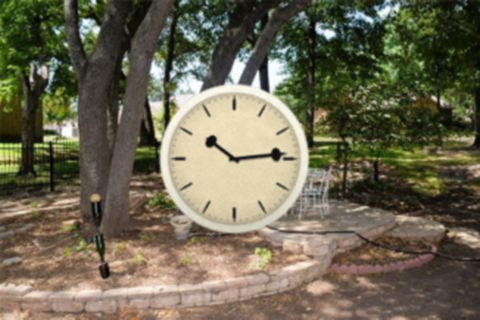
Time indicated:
10h14
